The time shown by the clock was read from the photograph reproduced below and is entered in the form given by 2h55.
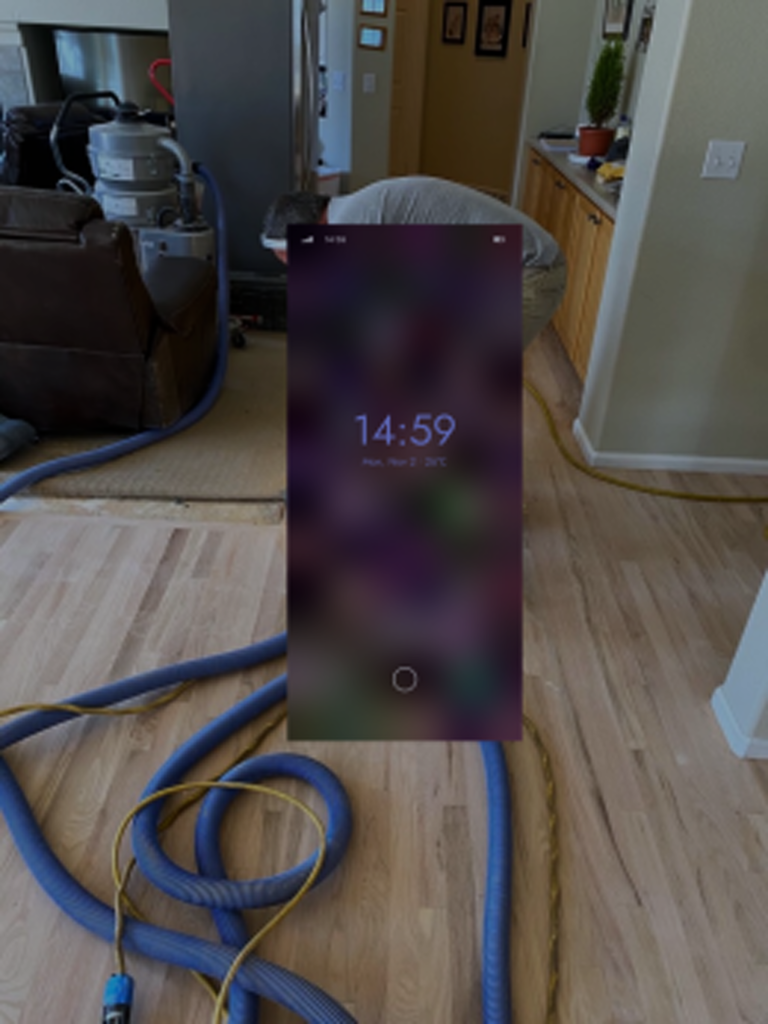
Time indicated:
14h59
